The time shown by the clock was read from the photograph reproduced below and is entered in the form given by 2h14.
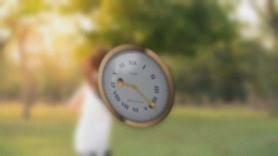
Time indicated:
9h22
